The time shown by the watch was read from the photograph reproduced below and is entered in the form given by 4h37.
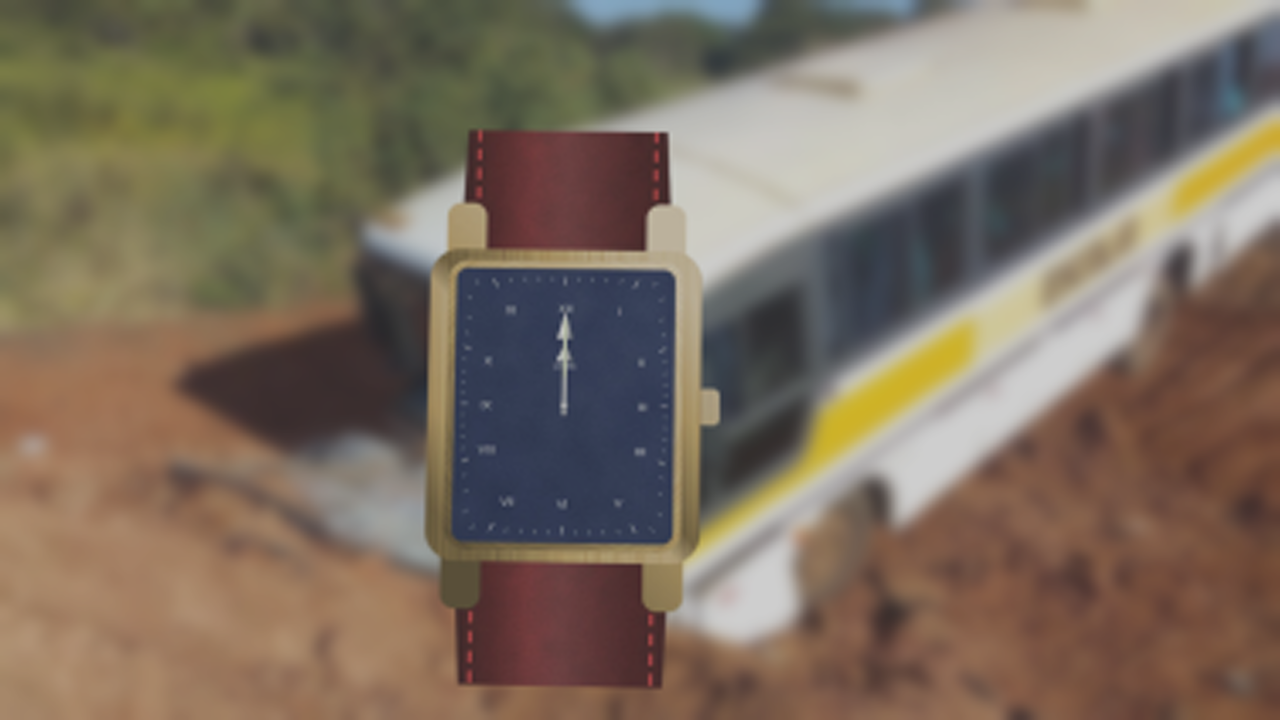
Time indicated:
12h00
